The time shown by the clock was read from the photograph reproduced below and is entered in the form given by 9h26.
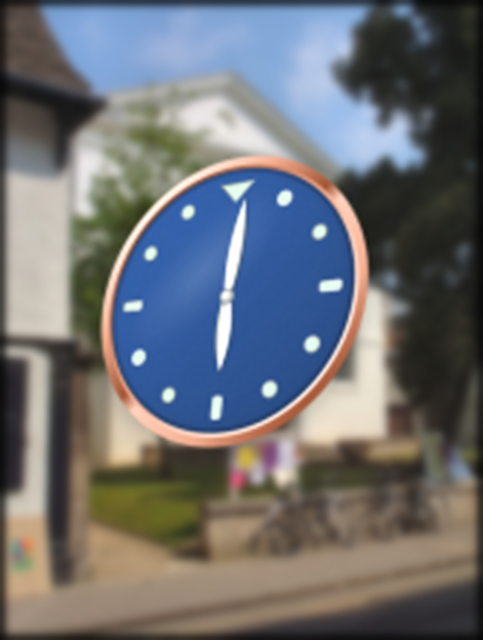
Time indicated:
6h01
